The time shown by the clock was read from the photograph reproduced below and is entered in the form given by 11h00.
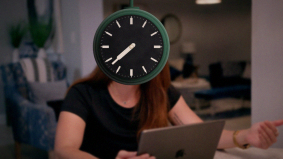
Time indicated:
7h38
